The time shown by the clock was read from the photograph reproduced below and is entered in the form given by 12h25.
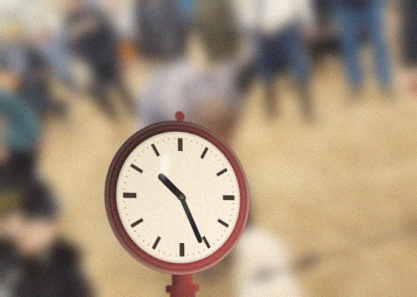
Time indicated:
10h26
